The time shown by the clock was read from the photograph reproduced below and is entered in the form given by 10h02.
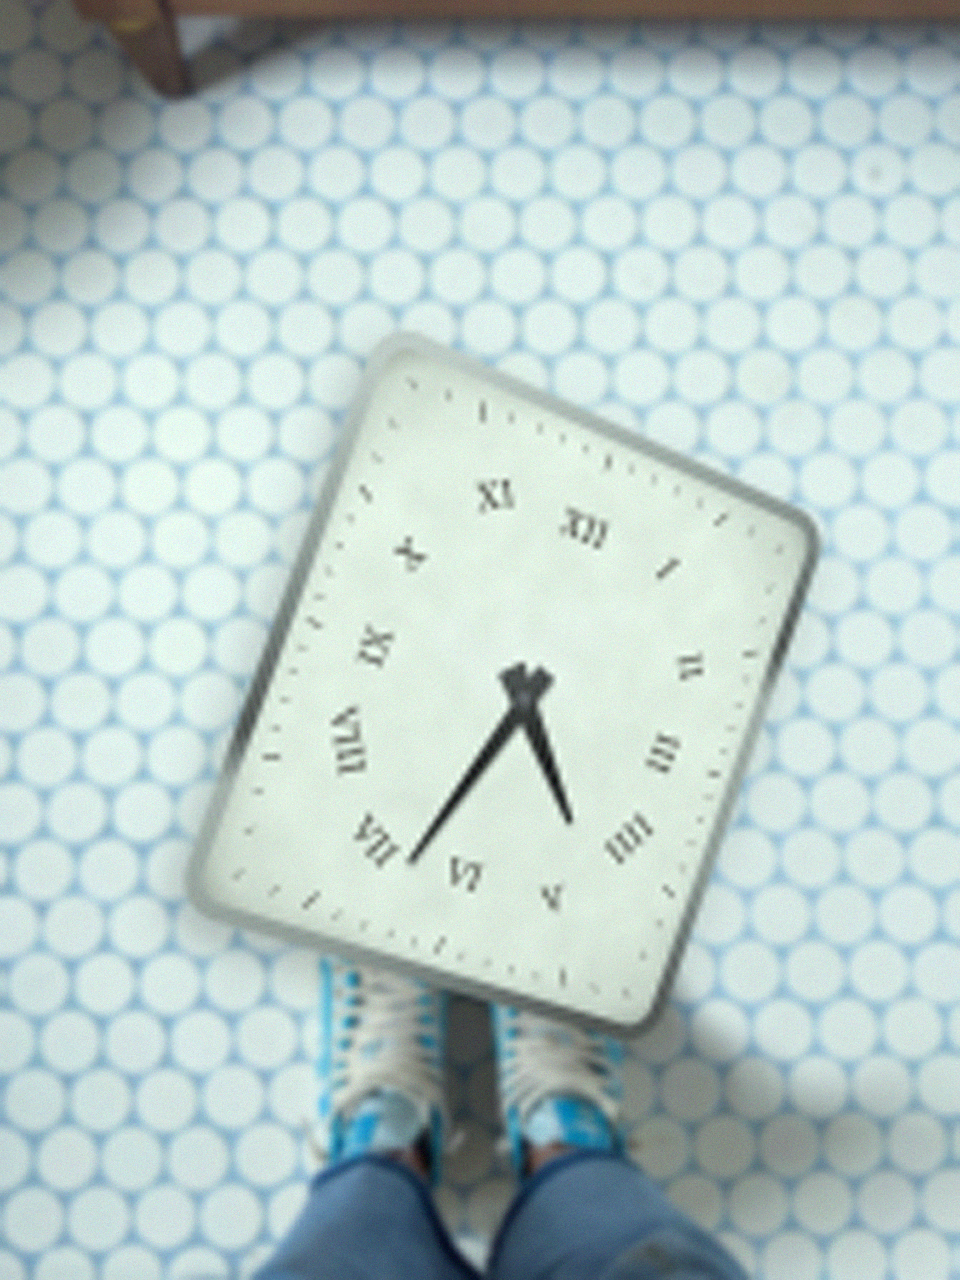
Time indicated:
4h33
